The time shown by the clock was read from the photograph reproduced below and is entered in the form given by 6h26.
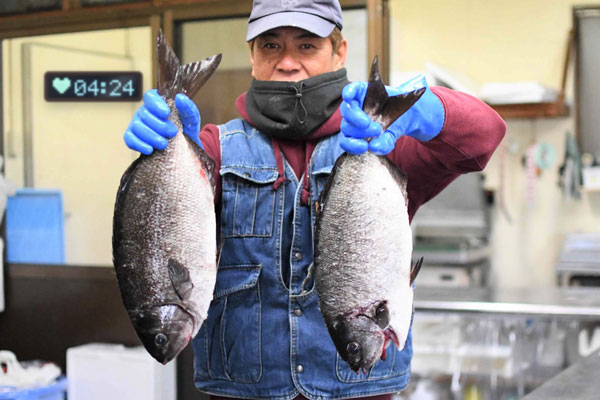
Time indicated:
4h24
